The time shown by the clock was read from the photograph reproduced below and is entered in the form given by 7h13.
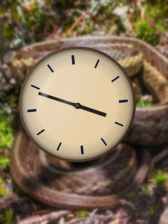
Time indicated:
3h49
